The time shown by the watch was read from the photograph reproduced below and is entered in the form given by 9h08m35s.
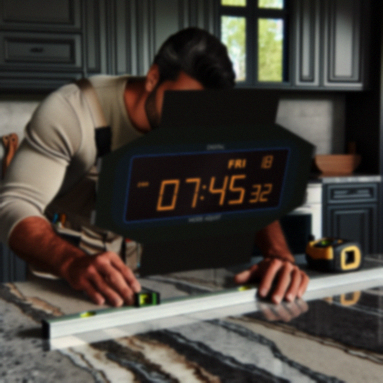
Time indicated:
7h45m32s
